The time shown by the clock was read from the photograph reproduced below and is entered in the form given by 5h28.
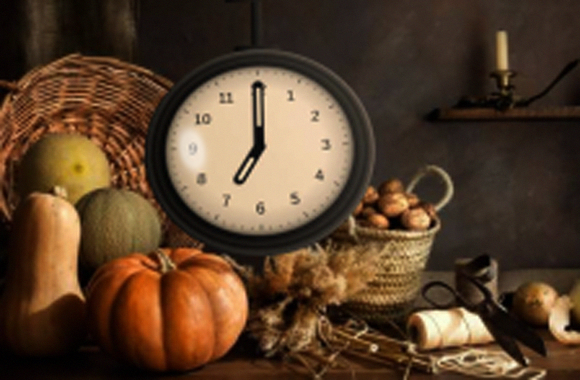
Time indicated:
7h00
